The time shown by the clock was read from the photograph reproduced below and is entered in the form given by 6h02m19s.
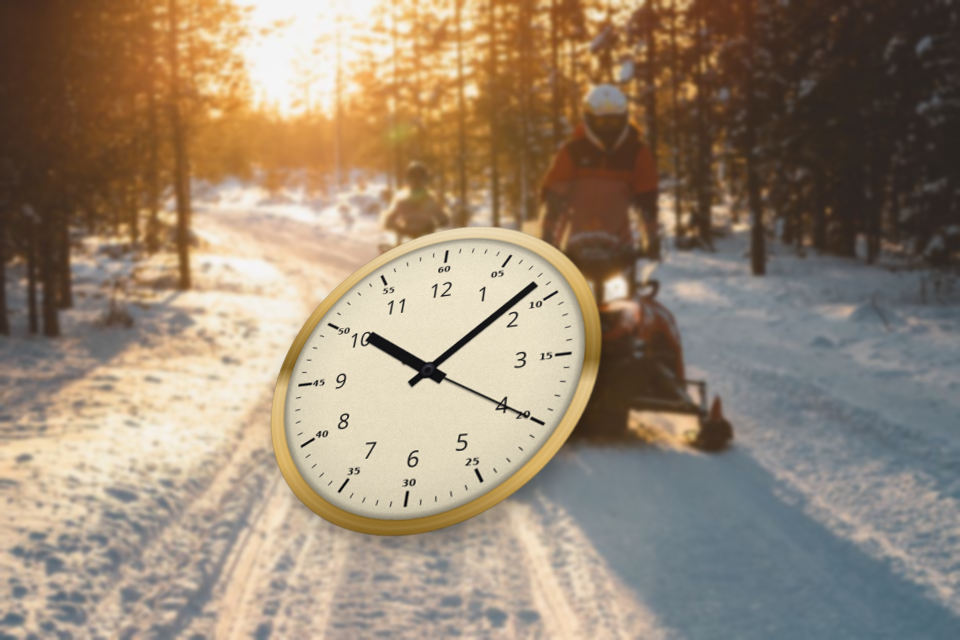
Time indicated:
10h08m20s
